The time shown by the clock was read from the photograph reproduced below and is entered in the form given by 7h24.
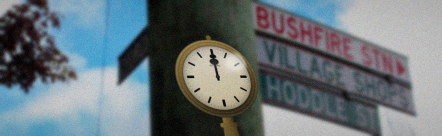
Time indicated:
12h00
